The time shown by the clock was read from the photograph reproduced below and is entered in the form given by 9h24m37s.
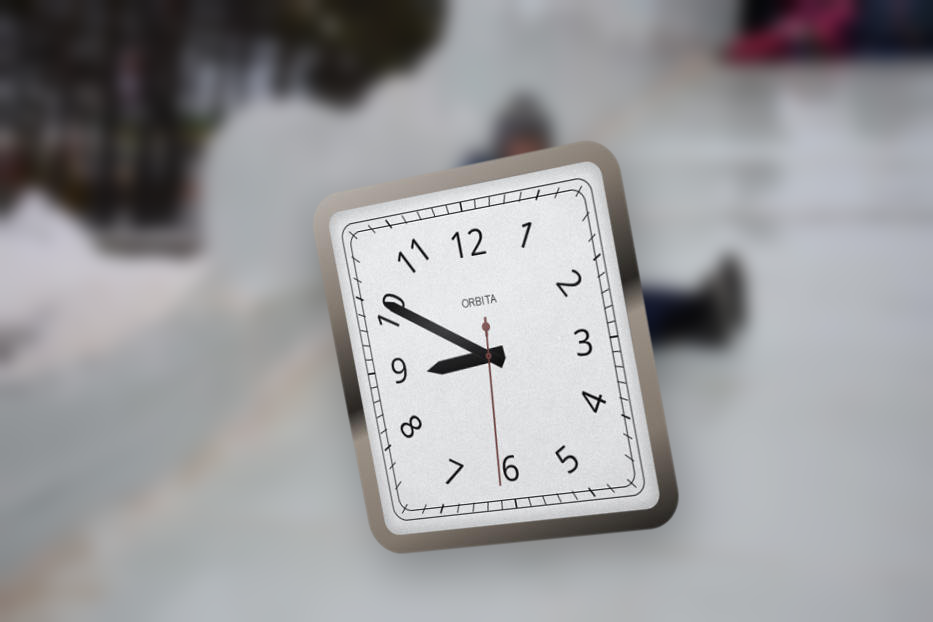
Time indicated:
8h50m31s
